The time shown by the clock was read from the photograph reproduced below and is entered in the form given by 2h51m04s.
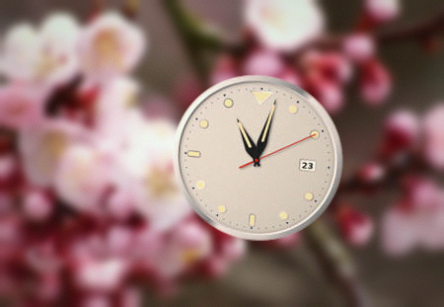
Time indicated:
11h02m10s
